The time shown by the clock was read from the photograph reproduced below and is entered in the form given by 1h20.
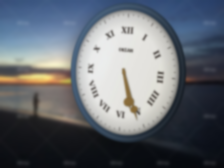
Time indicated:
5h26
